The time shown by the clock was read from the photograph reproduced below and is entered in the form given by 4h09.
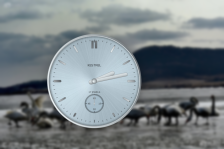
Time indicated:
2h13
